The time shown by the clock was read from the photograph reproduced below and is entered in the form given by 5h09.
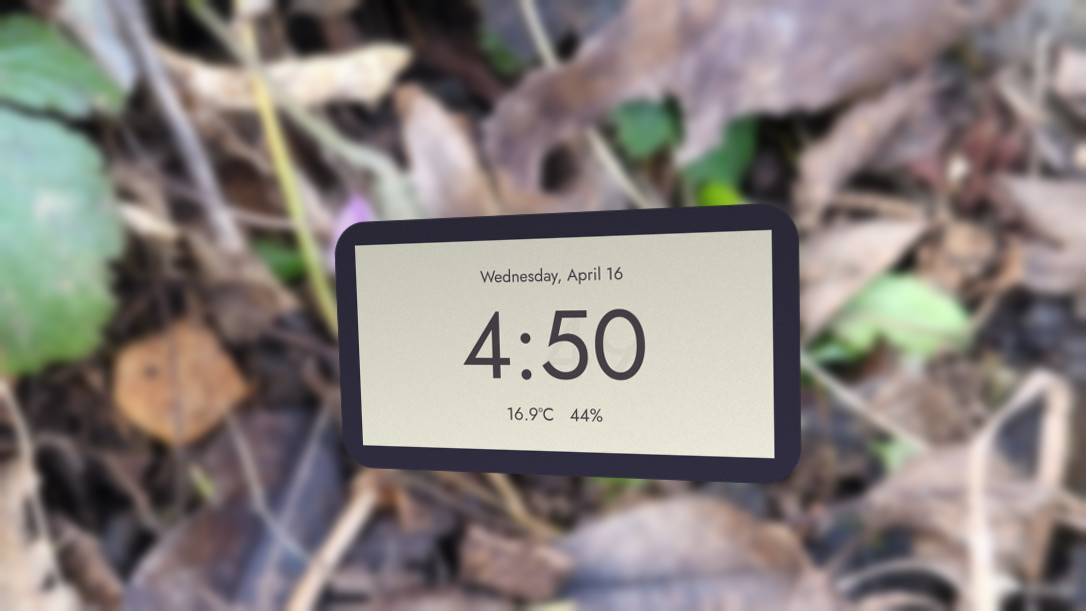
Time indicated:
4h50
